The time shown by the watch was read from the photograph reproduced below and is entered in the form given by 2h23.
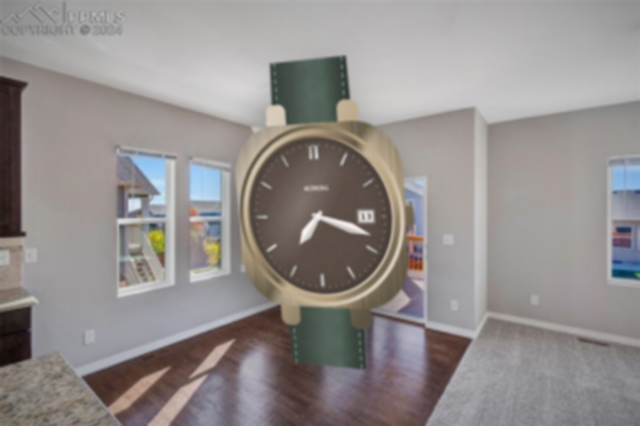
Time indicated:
7h18
